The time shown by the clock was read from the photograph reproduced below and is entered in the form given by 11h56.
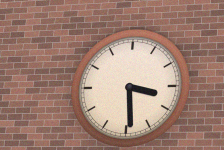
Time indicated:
3h29
